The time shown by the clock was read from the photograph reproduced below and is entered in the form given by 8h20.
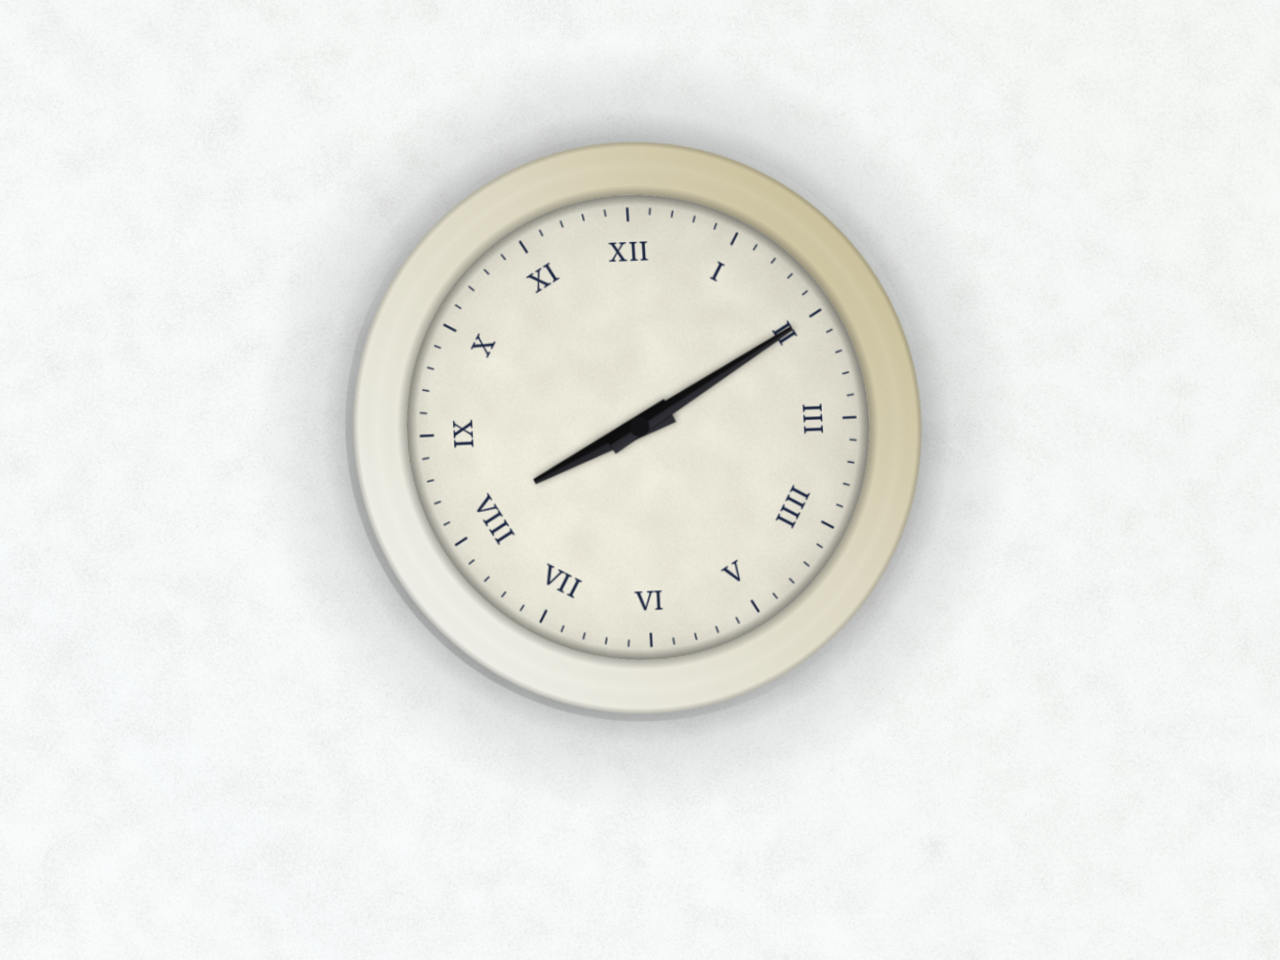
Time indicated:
8h10
